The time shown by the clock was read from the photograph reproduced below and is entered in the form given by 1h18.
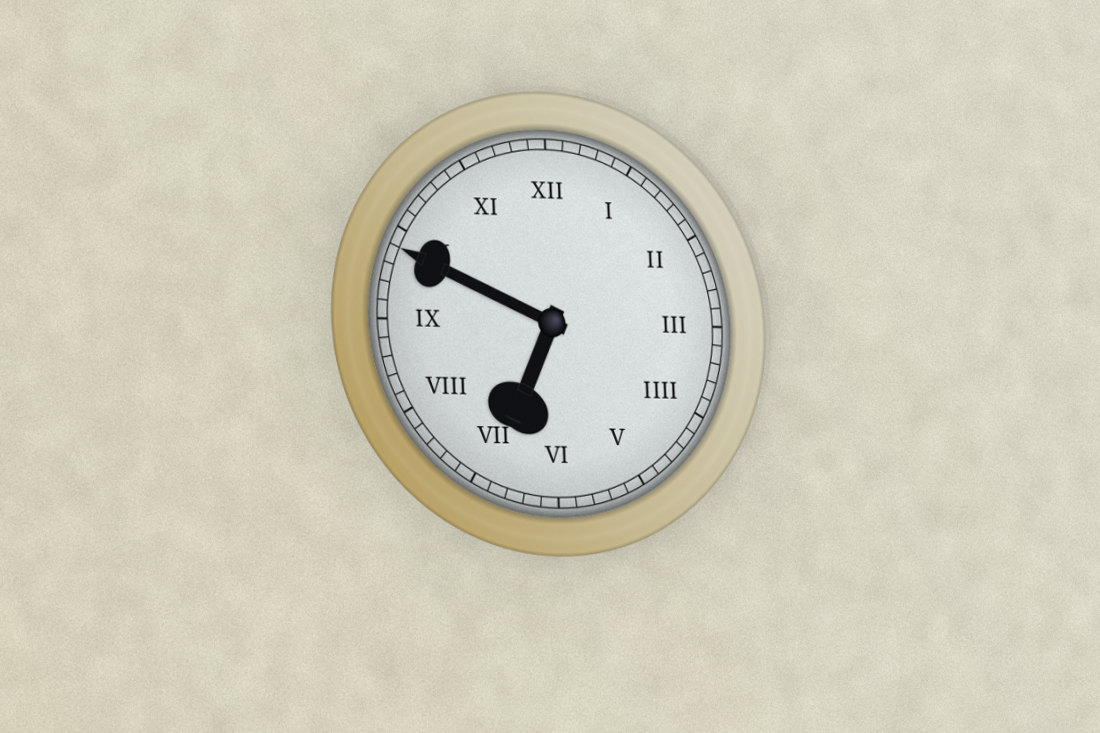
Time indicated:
6h49
